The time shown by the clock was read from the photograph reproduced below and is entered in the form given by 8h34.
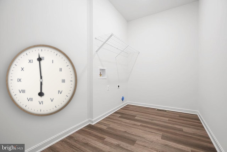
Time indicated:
5h59
